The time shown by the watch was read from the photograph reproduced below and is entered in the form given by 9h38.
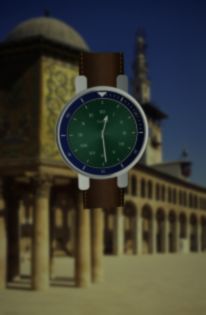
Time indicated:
12h29
